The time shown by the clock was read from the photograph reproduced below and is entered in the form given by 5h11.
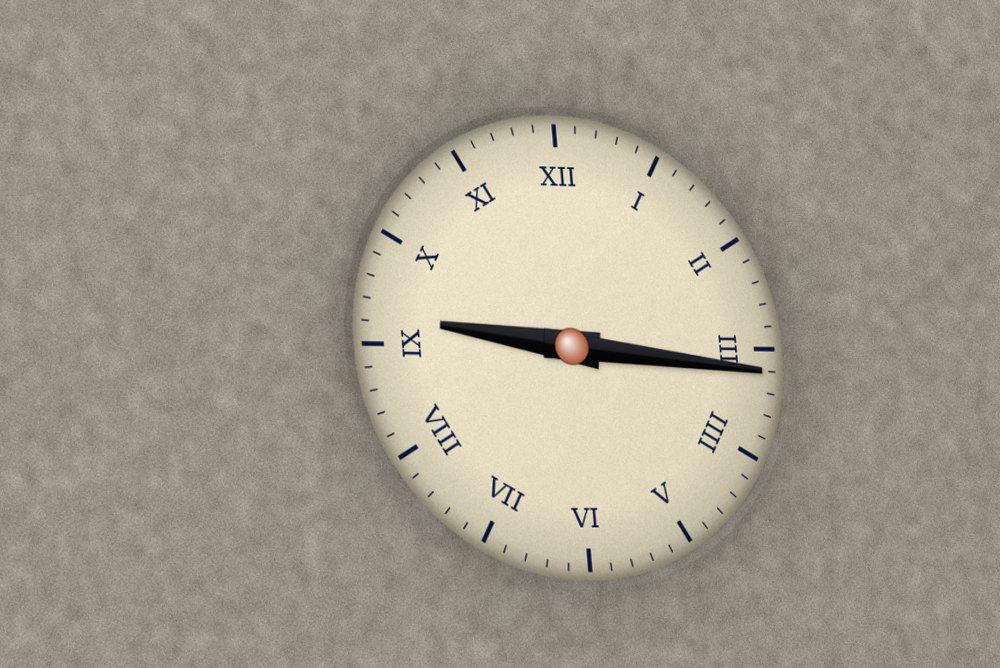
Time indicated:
9h16
